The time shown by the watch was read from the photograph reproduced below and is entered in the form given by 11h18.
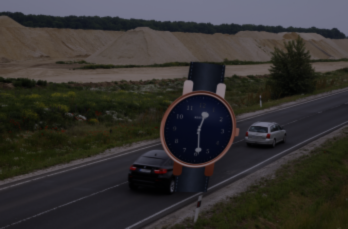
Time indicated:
12h29
